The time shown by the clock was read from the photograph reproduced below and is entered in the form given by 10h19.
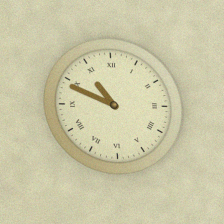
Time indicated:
10h49
